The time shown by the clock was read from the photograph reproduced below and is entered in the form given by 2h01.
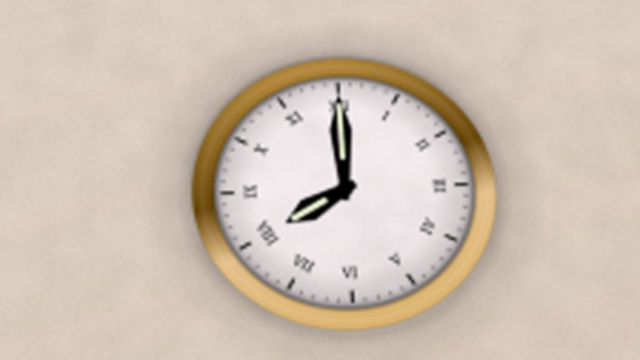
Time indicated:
8h00
